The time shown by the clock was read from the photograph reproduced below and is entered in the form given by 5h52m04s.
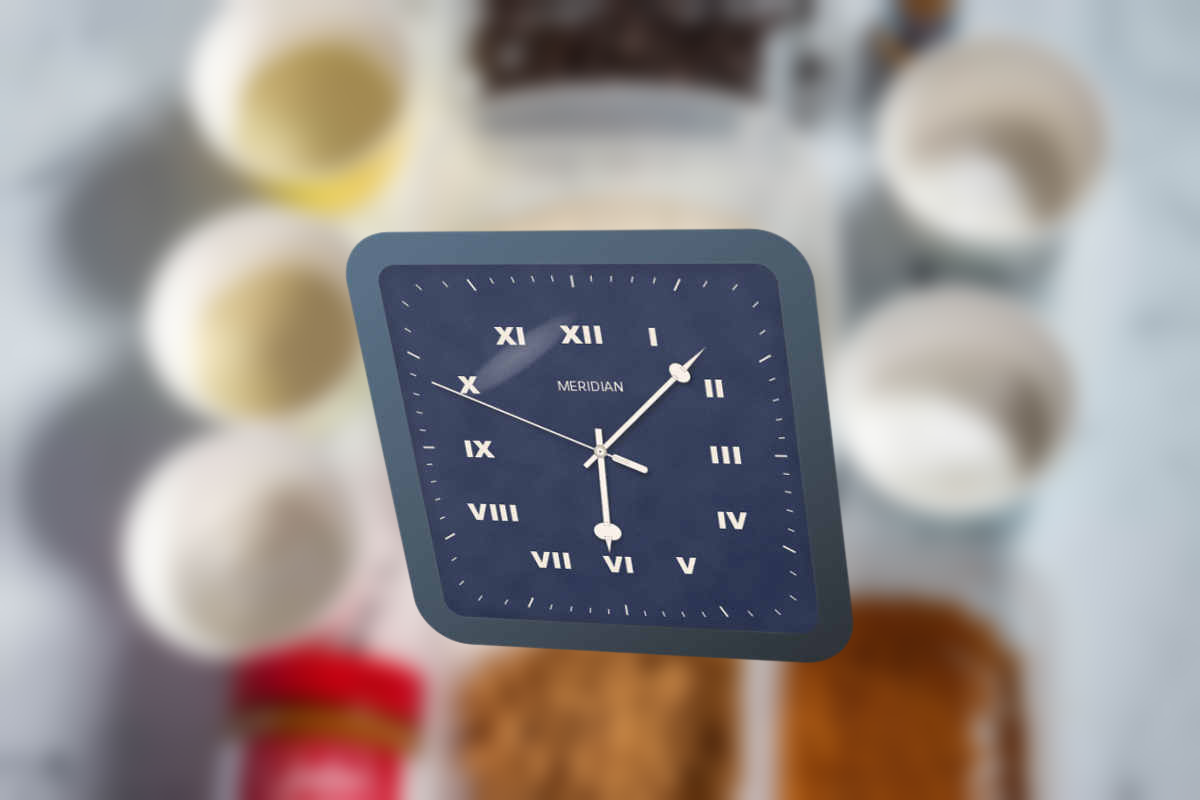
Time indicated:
6h07m49s
